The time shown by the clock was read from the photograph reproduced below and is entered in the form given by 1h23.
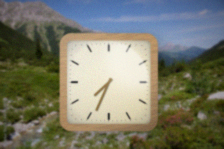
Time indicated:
7h34
